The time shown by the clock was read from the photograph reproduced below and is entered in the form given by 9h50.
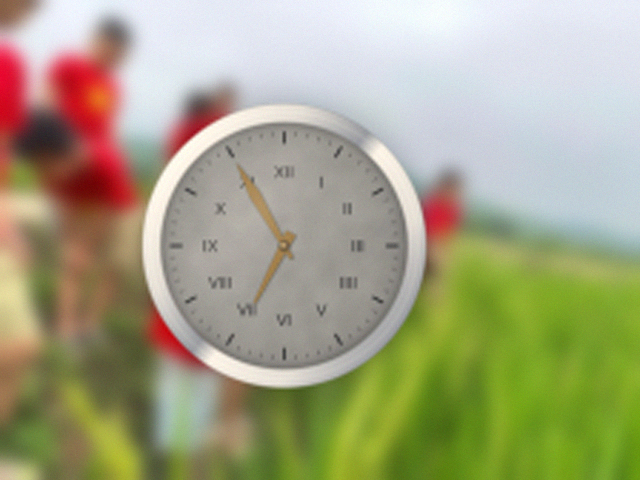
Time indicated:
6h55
